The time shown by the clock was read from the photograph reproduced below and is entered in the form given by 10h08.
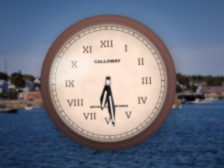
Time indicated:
6h29
